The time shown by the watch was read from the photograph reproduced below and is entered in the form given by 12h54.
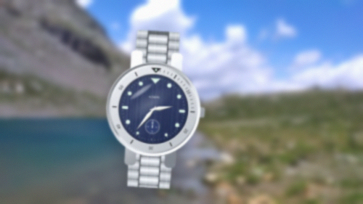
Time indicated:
2h36
